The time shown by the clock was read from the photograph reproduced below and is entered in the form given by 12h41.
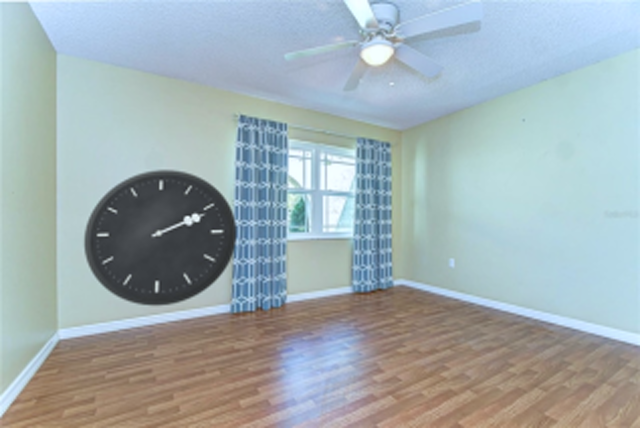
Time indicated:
2h11
